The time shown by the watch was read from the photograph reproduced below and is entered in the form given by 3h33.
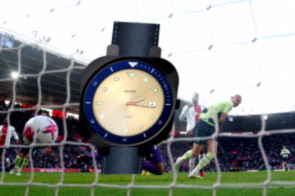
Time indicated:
2h16
